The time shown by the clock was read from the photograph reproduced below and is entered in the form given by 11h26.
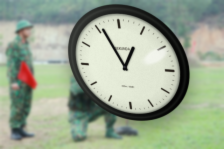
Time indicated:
12h56
